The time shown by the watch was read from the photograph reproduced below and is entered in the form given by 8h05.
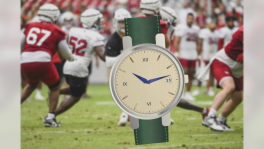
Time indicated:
10h13
